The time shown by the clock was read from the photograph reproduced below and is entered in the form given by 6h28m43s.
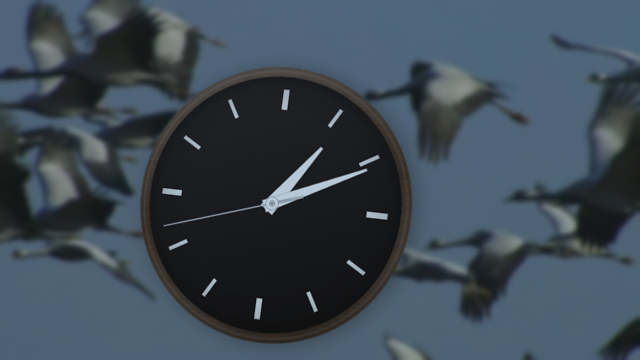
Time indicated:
1h10m42s
